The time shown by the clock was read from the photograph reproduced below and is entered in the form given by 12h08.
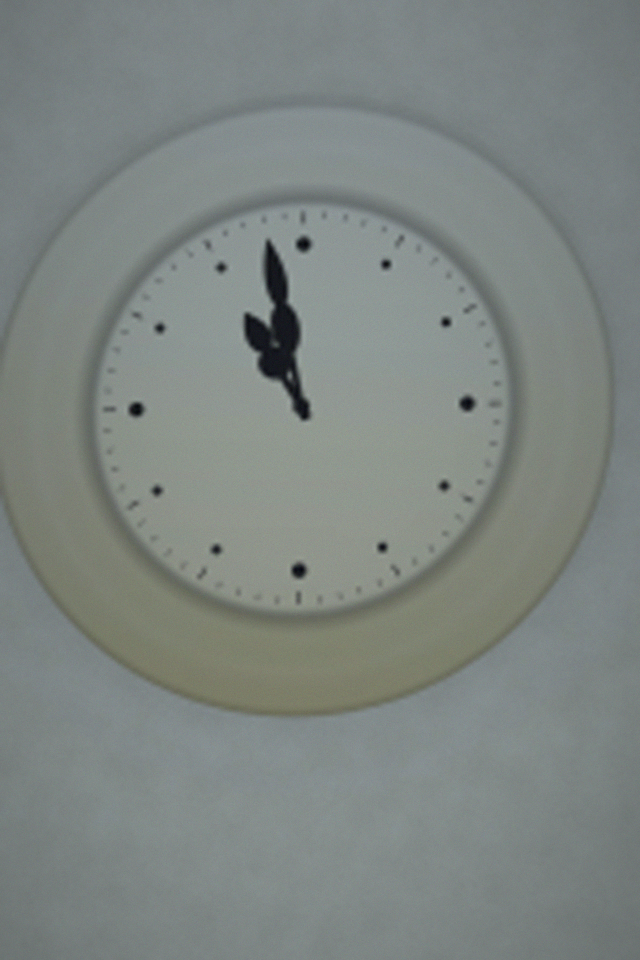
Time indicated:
10h58
